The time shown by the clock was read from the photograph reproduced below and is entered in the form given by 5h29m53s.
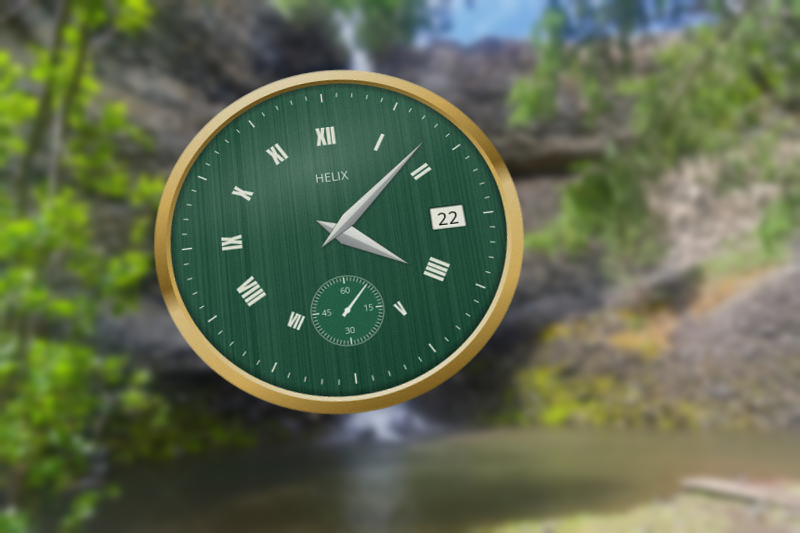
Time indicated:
4h08m07s
